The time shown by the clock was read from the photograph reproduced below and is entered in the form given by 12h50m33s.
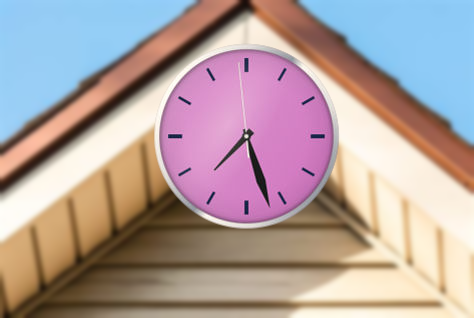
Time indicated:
7h26m59s
